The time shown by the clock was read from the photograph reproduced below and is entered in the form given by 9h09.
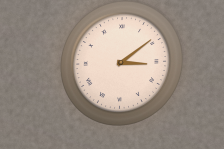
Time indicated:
3h09
